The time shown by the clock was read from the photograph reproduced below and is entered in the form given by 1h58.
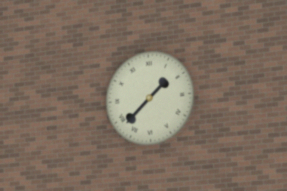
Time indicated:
1h38
